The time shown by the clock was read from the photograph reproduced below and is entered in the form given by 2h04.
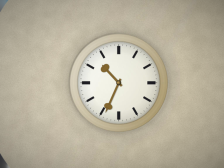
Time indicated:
10h34
